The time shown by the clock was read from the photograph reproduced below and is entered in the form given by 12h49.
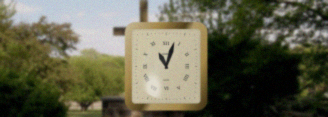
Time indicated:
11h03
